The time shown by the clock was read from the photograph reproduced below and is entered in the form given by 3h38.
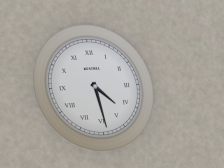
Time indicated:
4h29
